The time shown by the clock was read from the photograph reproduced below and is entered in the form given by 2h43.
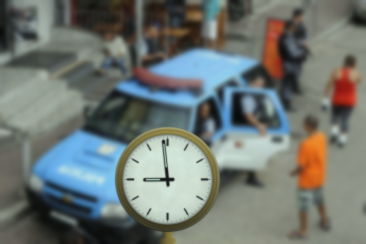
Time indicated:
8h59
